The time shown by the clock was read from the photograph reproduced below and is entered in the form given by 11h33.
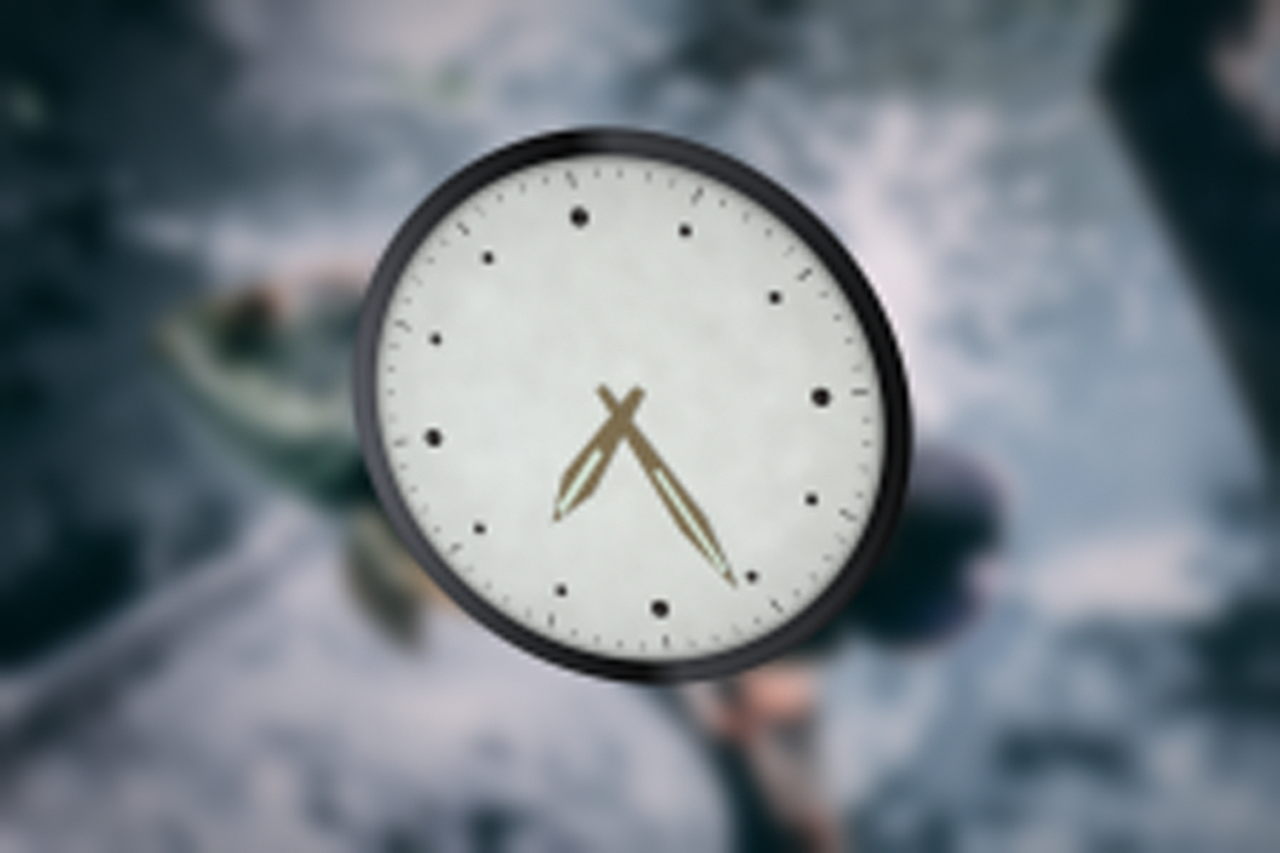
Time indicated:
7h26
